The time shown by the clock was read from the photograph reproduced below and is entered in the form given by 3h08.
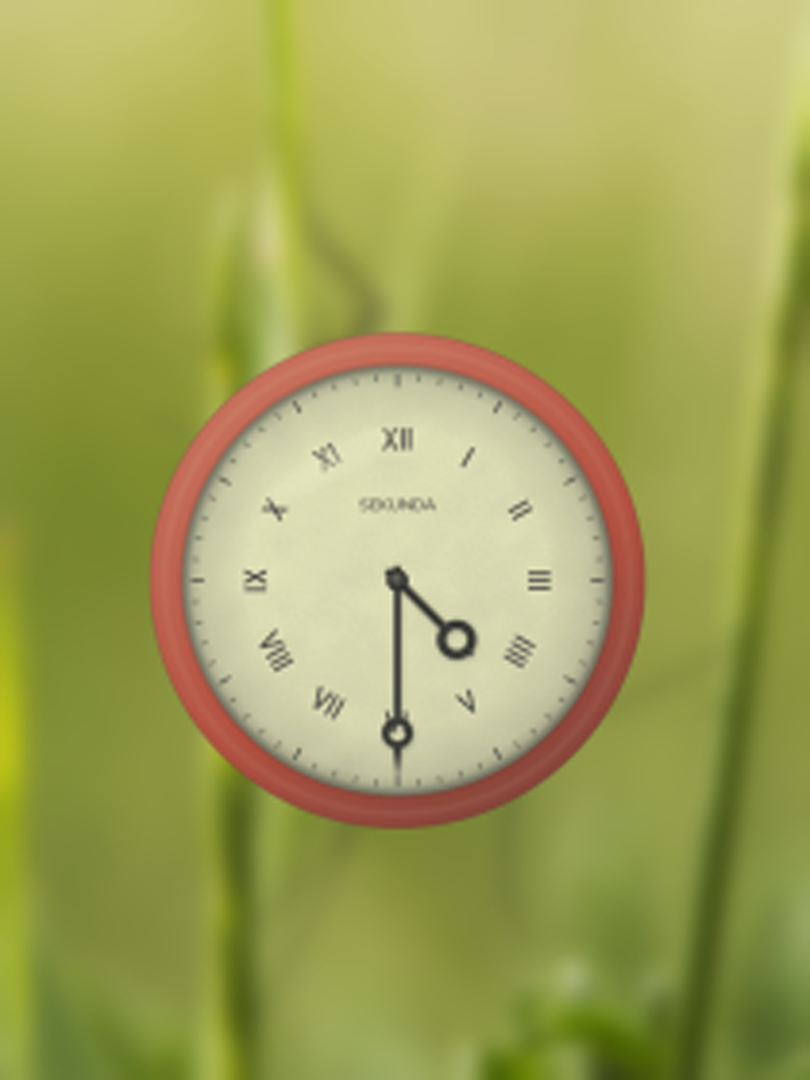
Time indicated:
4h30
